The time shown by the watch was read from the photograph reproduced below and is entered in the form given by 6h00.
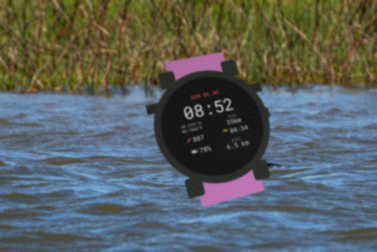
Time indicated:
8h52
